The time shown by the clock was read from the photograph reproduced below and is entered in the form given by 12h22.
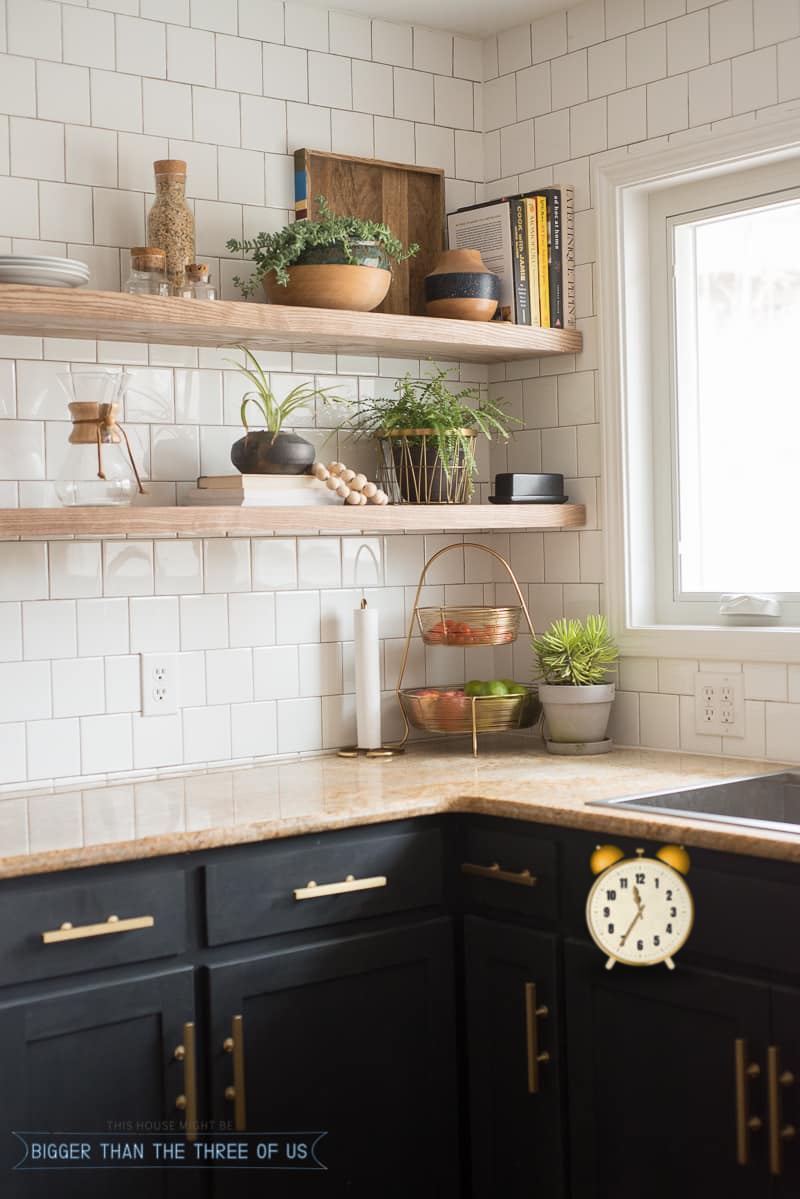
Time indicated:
11h35
